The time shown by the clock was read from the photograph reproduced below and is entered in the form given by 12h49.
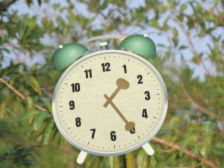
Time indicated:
1h25
